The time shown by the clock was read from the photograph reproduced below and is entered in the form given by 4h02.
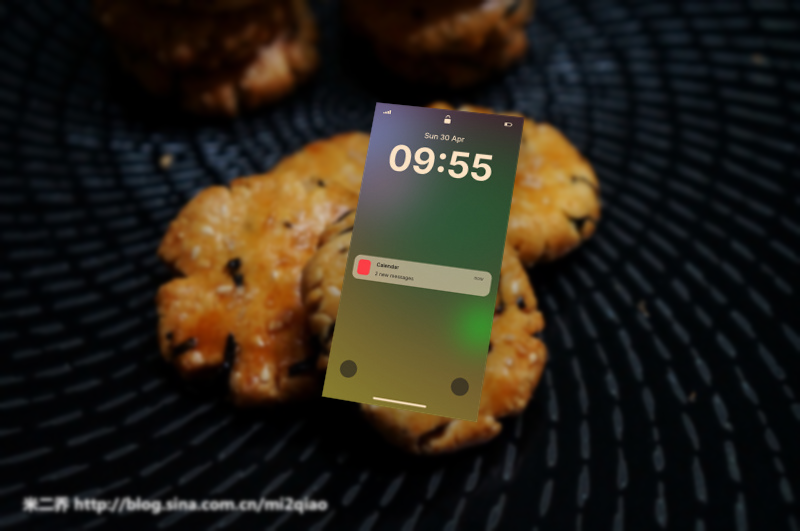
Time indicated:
9h55
